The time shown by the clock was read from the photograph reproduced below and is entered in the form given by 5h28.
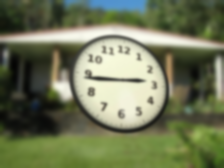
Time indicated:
2h44
